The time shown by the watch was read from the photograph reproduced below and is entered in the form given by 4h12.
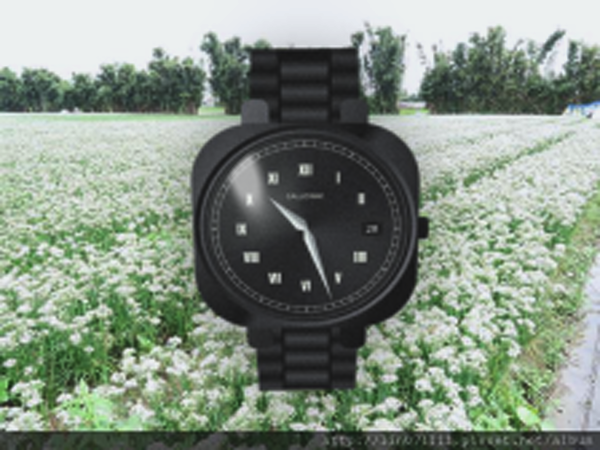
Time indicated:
10h27
